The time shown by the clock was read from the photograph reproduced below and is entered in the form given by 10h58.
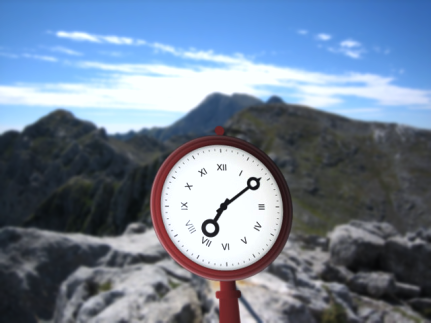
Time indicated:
7h09
